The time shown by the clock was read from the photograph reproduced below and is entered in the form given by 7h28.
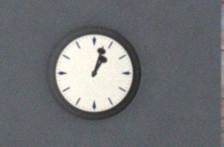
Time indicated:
1h03
